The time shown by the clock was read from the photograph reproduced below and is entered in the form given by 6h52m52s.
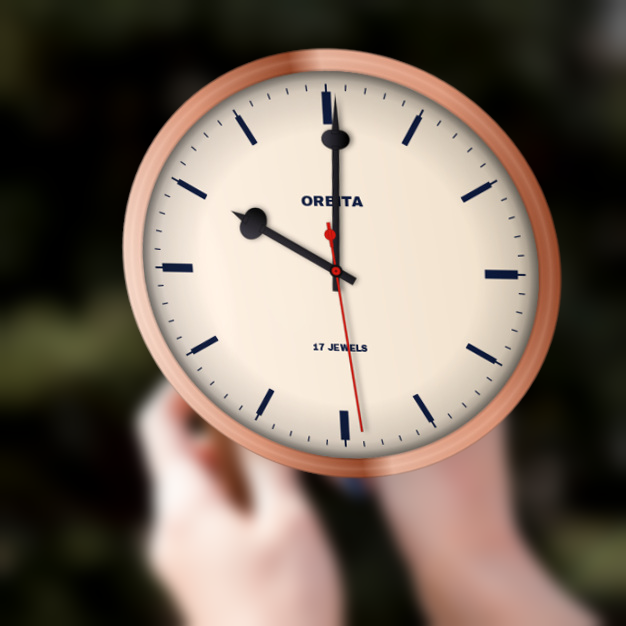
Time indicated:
10h00m29s
